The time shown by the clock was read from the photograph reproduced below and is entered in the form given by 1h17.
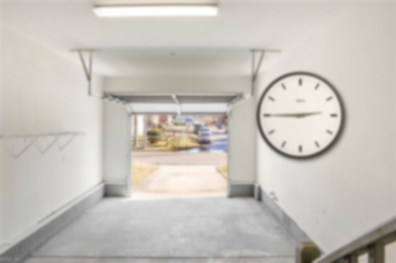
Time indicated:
2h45
